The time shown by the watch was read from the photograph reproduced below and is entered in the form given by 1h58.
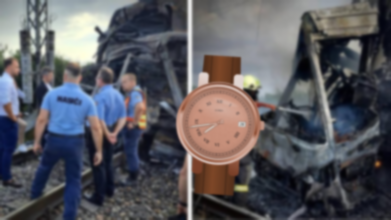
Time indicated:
7h43
